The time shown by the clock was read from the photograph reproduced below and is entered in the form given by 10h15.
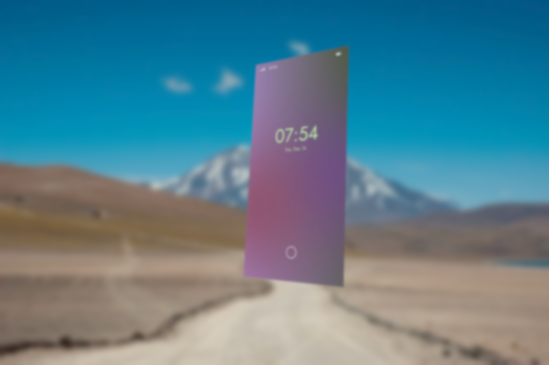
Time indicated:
7h54
